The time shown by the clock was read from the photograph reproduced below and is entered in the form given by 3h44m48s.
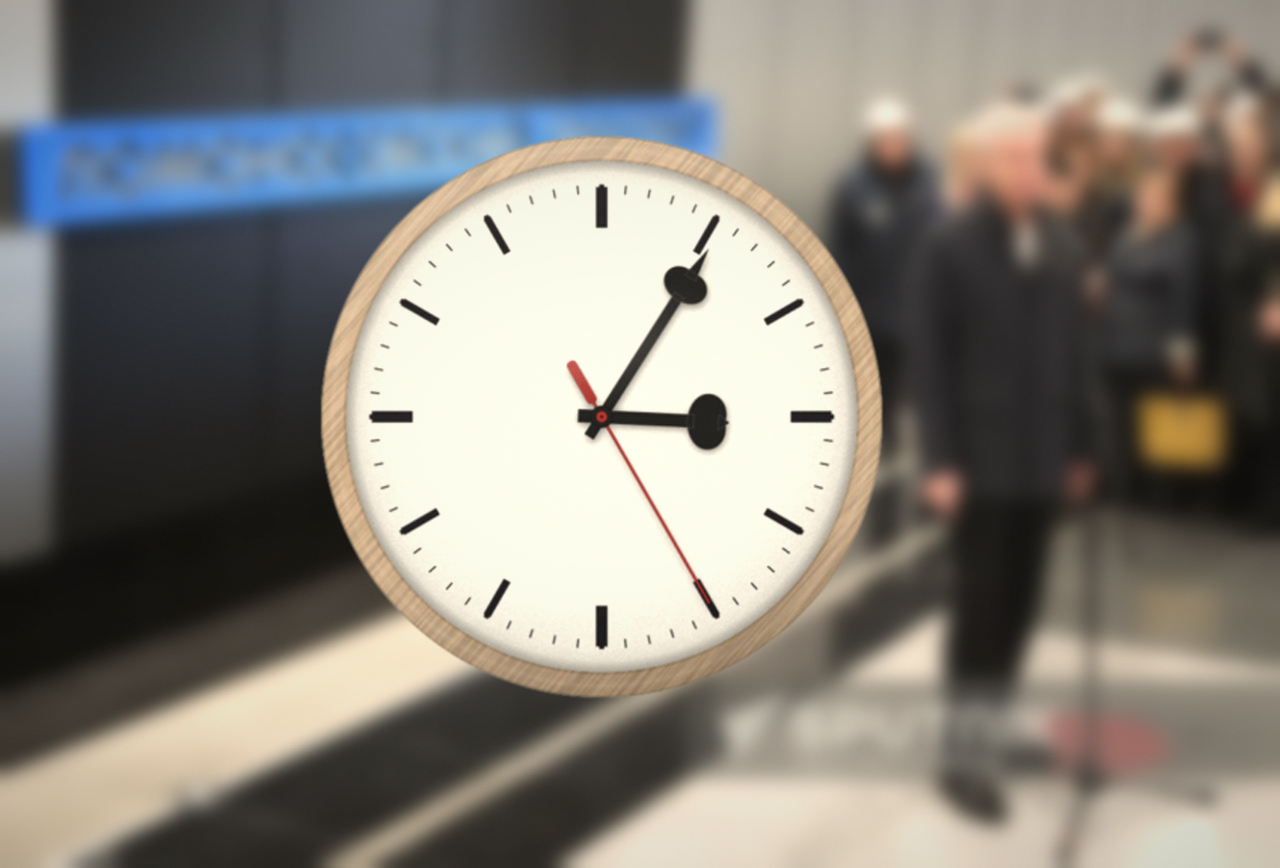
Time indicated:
3h05m25s
